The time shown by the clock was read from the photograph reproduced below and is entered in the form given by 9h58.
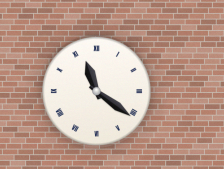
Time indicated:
11h21
